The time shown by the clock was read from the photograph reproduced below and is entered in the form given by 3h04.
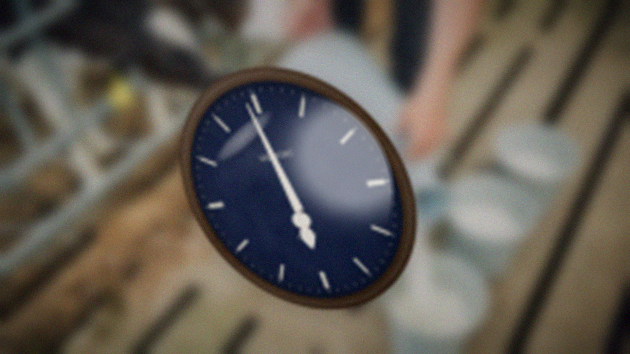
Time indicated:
5h59
